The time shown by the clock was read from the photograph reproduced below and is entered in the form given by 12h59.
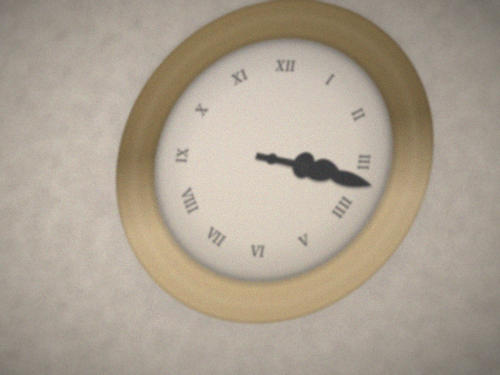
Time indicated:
3h17
